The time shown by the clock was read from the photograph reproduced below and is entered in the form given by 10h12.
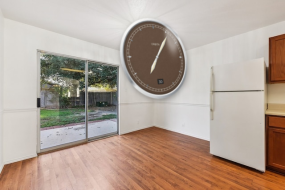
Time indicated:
7h06
